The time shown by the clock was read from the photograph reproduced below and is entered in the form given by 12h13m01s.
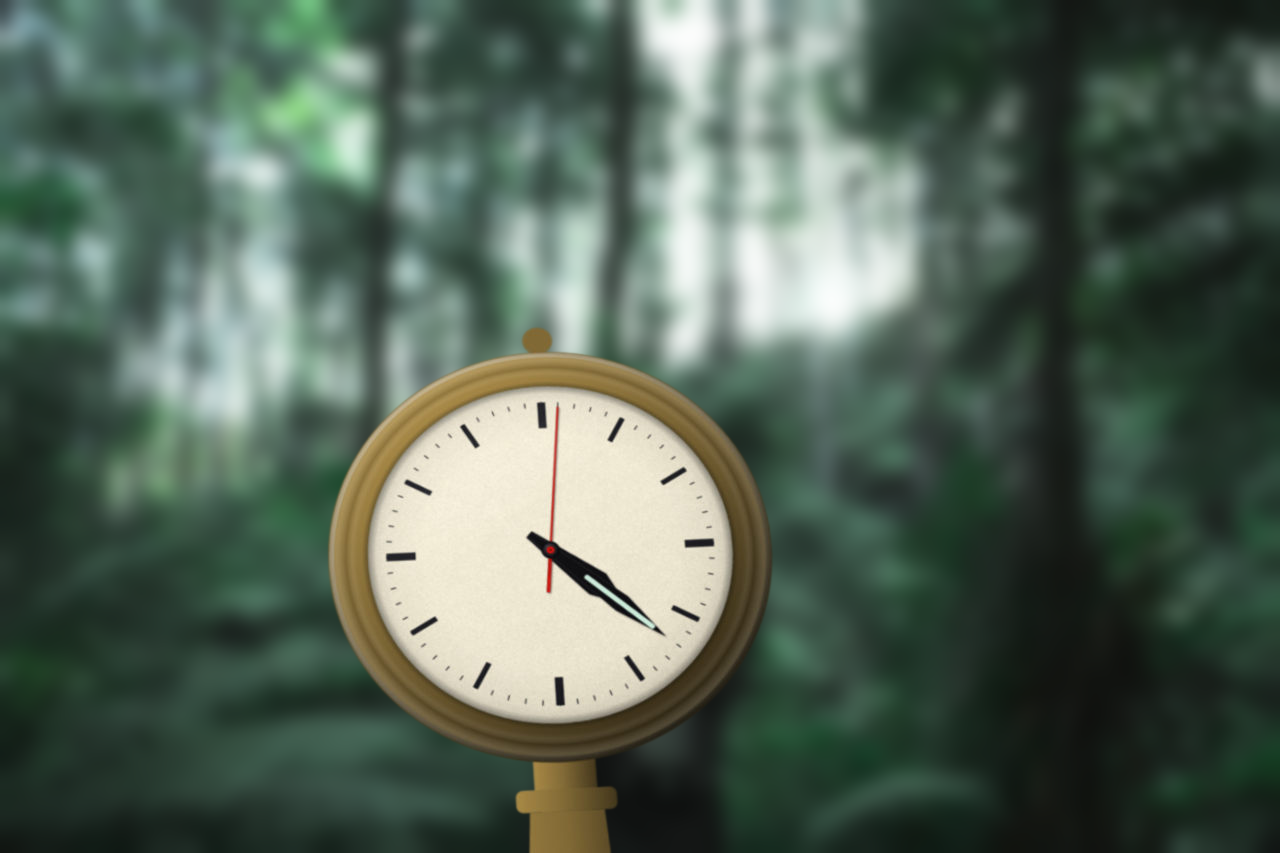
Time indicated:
4h22m01s
